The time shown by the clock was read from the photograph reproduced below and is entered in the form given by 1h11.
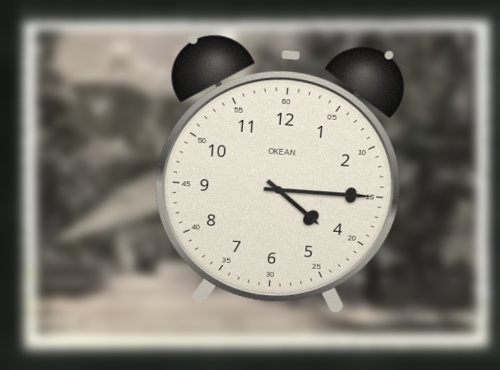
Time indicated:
4h15
